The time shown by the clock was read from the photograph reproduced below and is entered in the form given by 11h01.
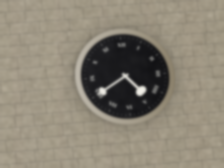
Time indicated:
4h40
